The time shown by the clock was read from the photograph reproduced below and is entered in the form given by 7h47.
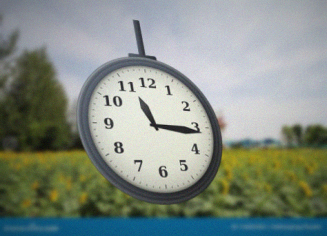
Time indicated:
11h16
